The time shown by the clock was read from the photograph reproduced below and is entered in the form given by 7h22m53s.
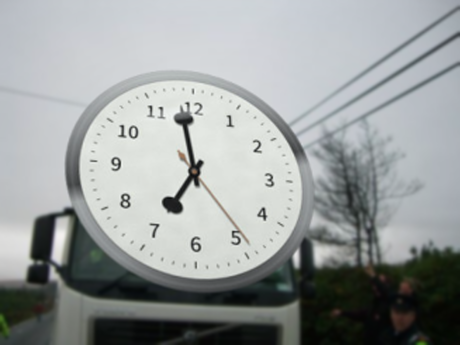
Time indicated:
6h58m24s
